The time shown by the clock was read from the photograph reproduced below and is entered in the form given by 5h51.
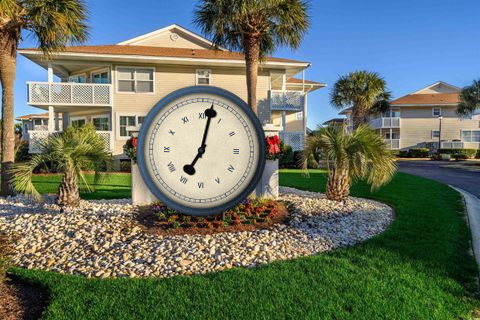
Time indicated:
7h02
